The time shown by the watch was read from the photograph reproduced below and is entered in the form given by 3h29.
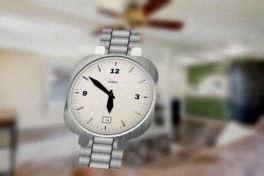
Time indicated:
5h51
